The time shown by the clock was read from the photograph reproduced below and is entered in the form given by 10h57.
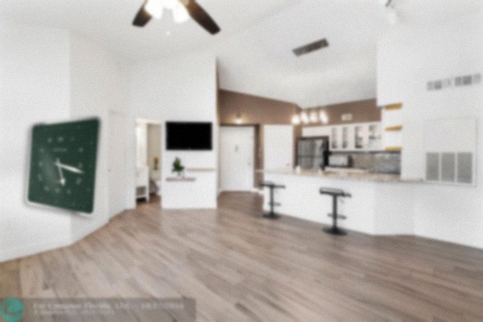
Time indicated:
5h17
